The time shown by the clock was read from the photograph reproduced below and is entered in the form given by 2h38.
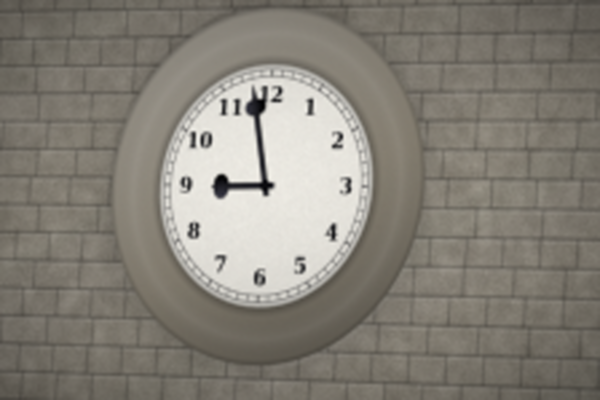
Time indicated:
8h58
